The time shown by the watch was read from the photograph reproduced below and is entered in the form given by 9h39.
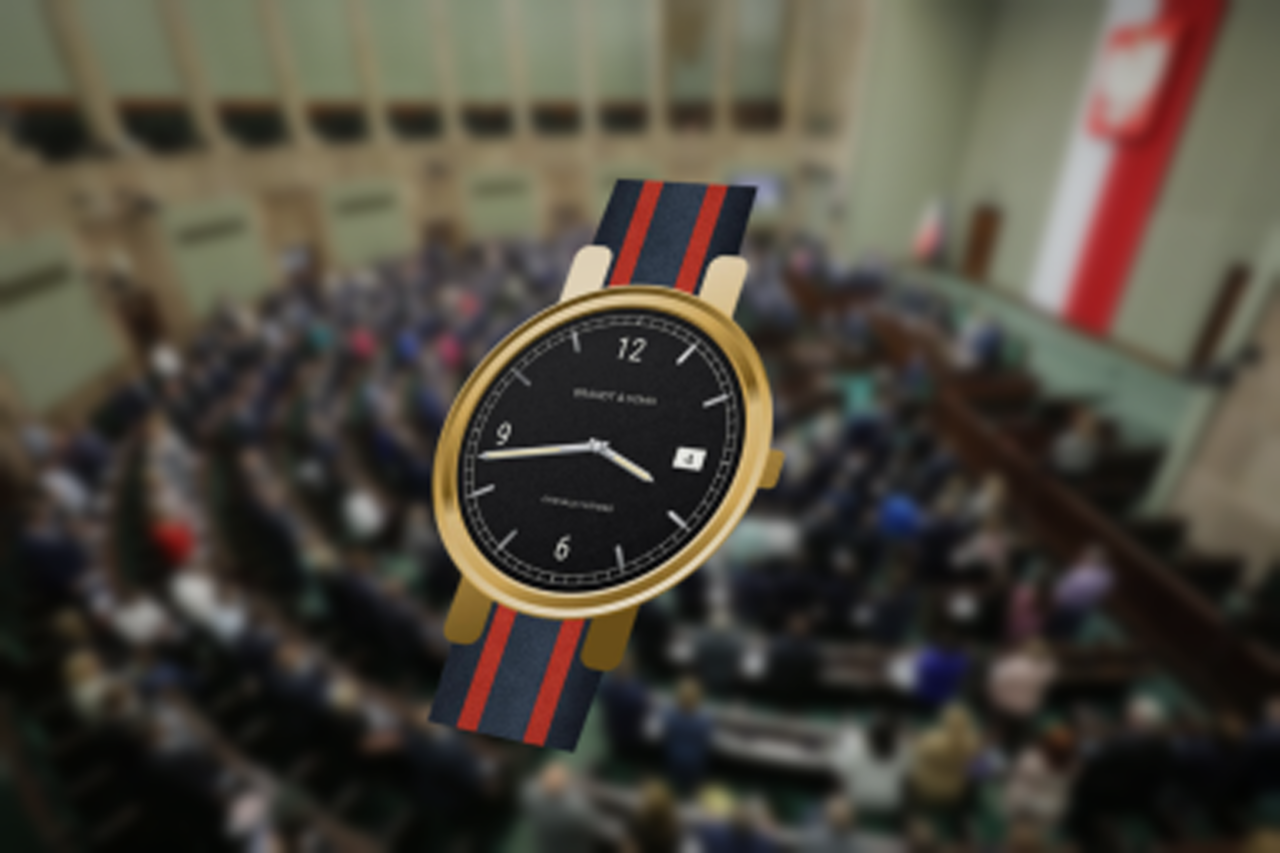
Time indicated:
3h43
